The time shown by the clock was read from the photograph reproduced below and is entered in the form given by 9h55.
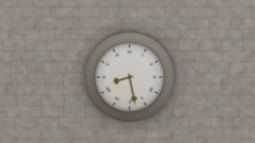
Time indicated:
8h28
